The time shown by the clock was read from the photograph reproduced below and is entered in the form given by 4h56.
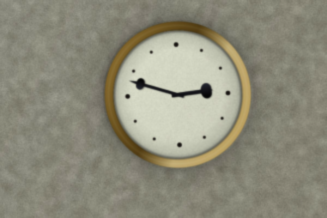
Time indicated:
2h48
